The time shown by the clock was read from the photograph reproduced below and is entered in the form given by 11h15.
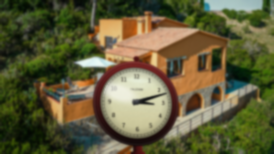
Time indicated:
3h12
